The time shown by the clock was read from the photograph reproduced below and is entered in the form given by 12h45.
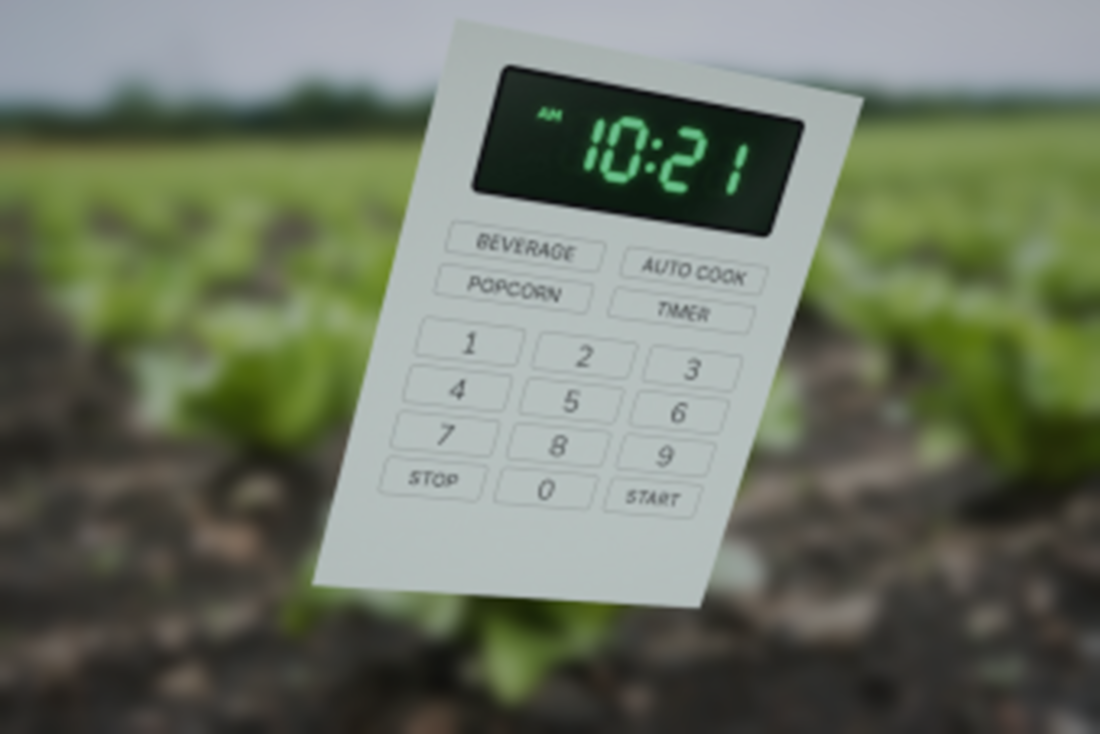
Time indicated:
10h21
